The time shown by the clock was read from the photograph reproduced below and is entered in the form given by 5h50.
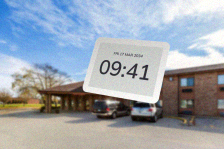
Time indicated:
9h41
